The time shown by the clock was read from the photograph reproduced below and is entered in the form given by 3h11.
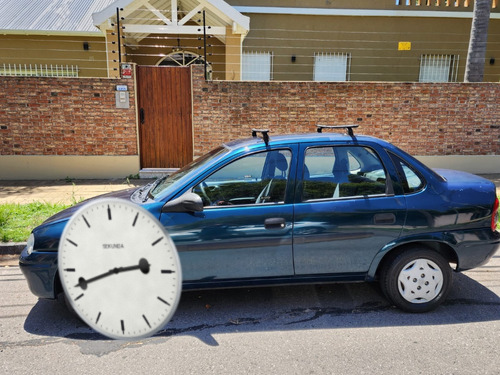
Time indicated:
2h42
